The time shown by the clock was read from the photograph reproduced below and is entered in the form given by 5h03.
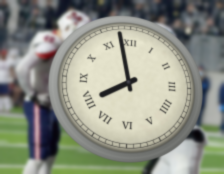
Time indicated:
7h58
